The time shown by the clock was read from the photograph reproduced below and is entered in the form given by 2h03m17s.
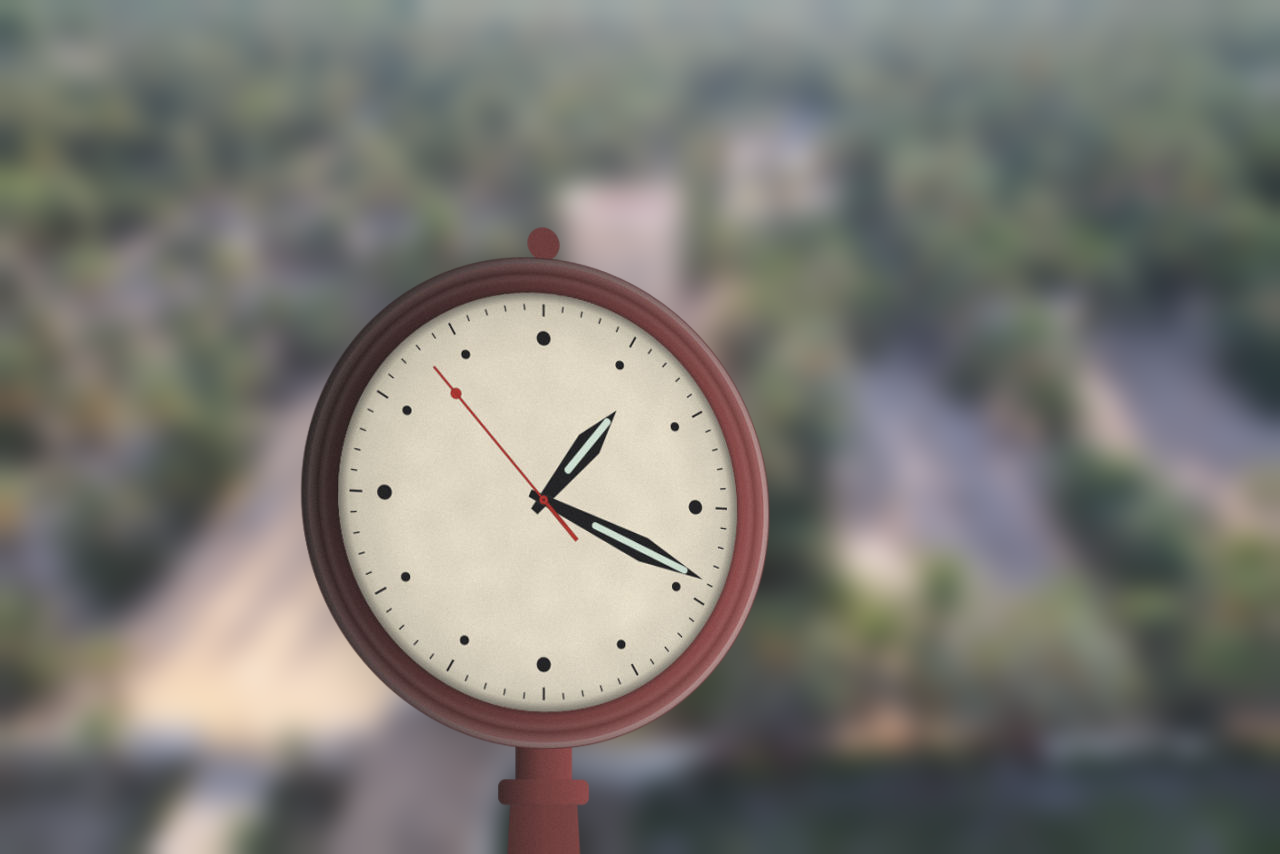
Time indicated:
1h18m53s
